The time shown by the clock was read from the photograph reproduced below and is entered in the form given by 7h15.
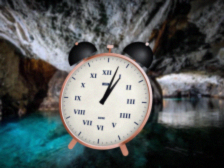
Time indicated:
1h03
